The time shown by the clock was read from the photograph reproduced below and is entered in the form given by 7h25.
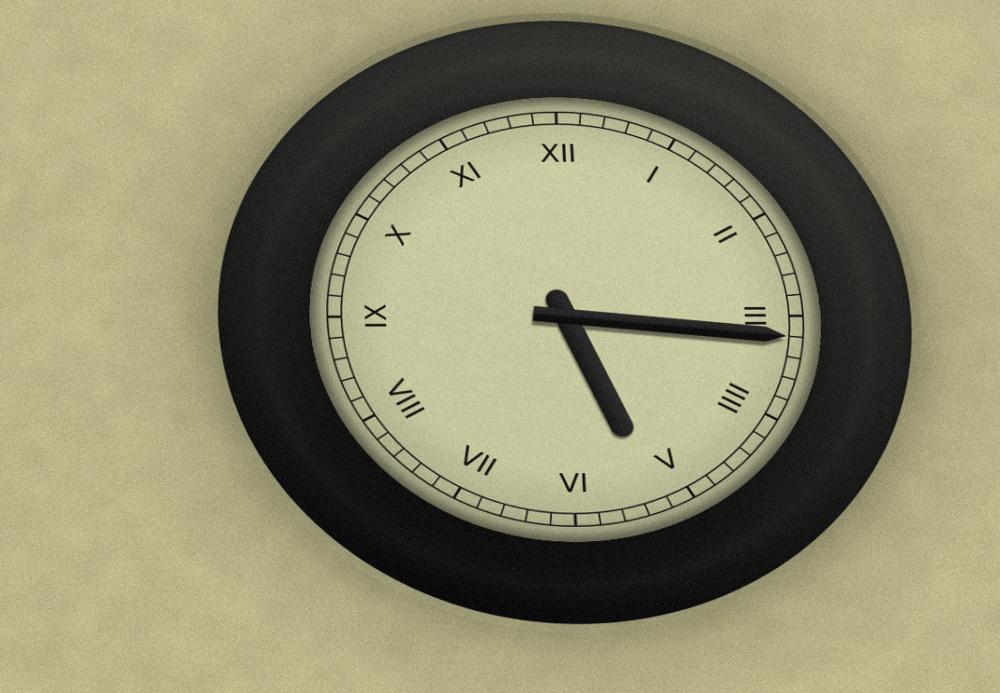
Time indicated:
5h16
